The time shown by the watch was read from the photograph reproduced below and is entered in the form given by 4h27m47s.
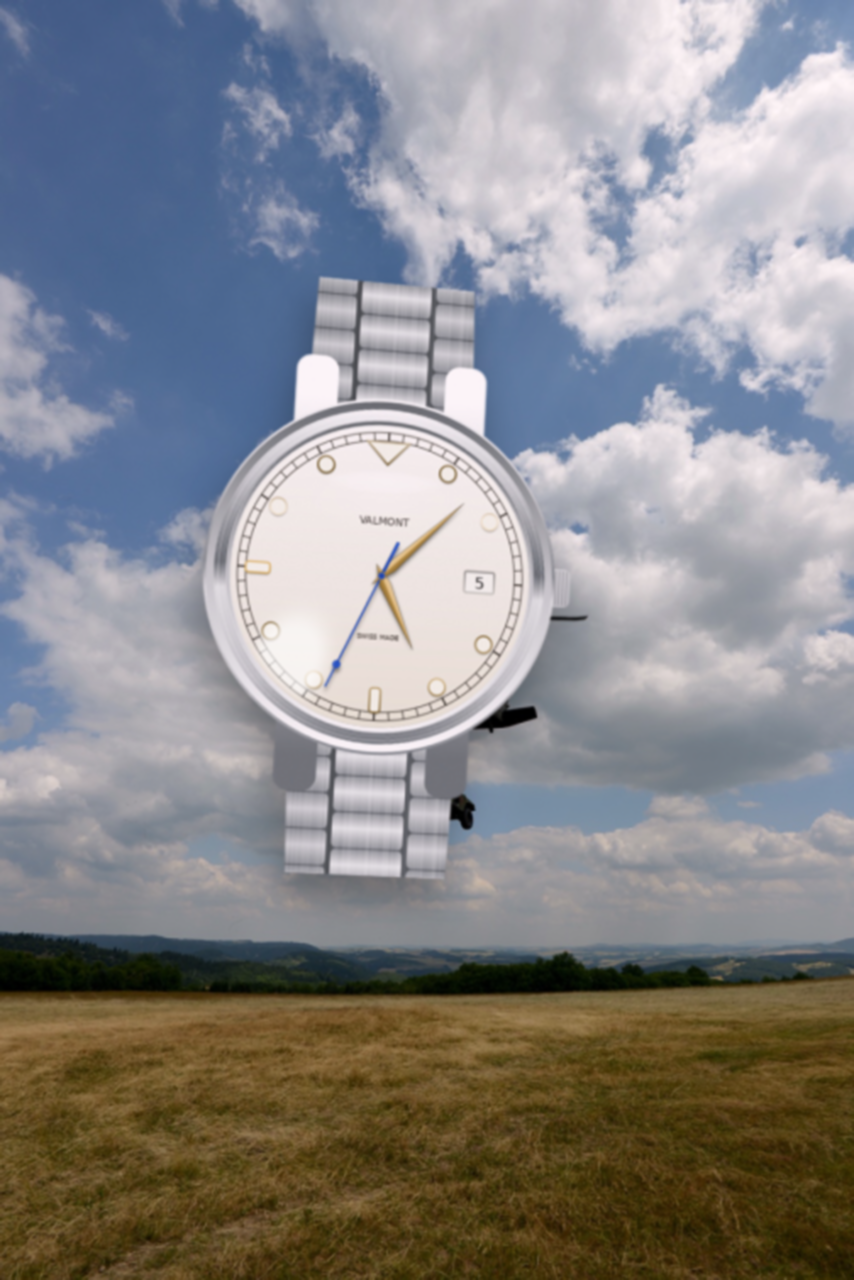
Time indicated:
5h07m34s
